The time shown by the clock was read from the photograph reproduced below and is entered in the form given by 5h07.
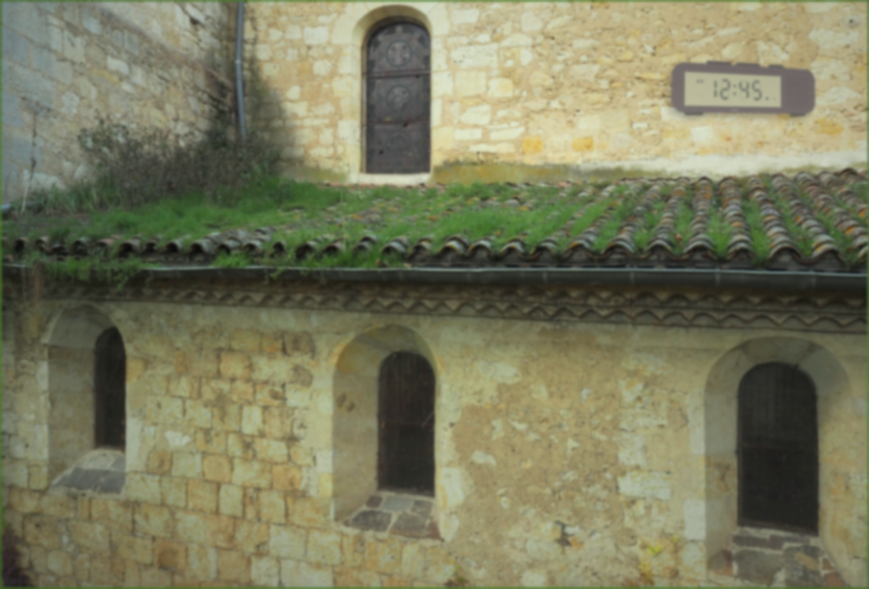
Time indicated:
12h45
